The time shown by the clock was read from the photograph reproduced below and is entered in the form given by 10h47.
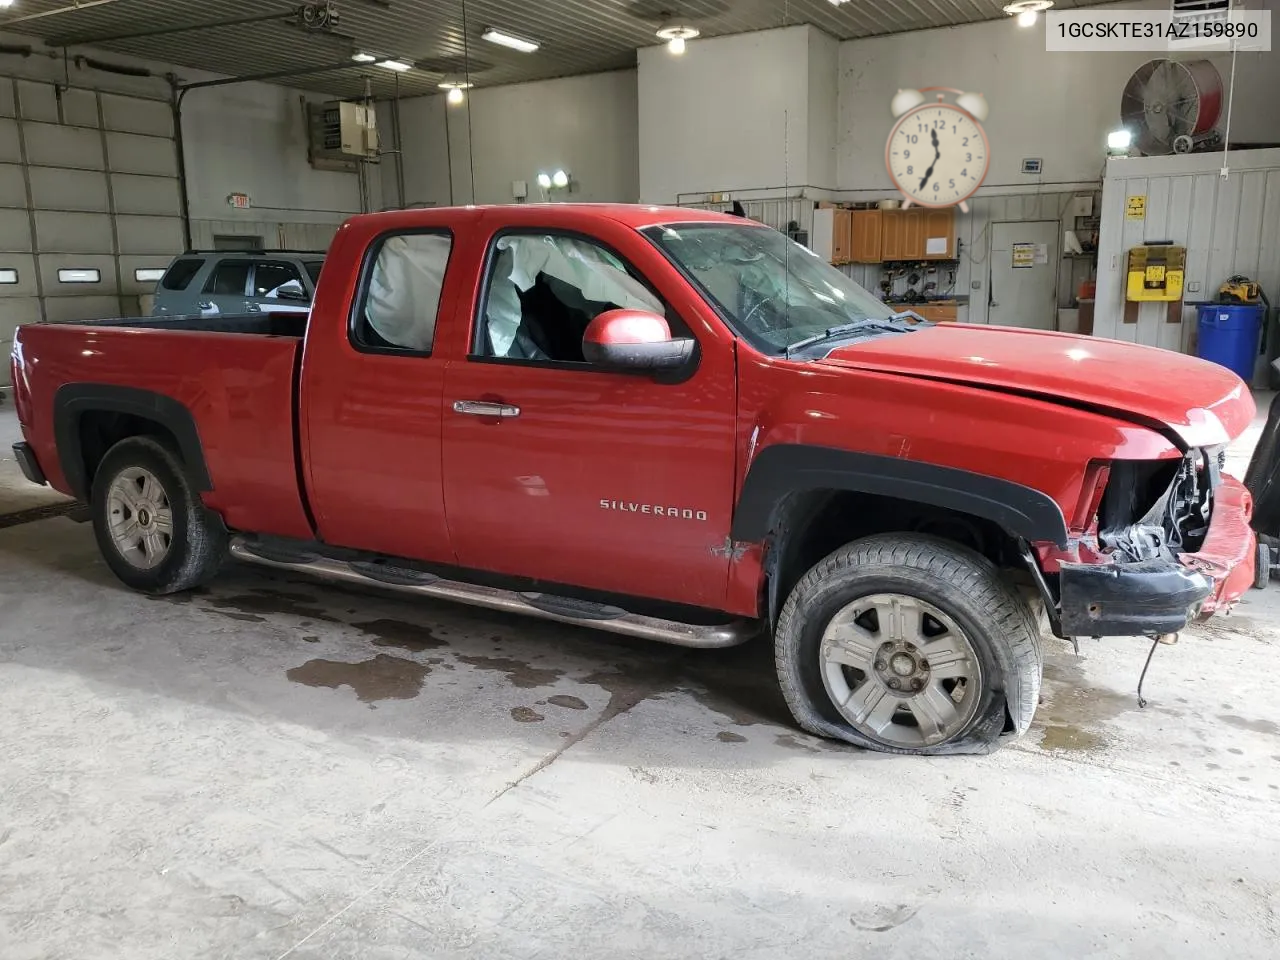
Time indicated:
11h34
